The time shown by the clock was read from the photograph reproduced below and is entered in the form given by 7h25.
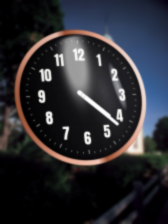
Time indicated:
4h22
